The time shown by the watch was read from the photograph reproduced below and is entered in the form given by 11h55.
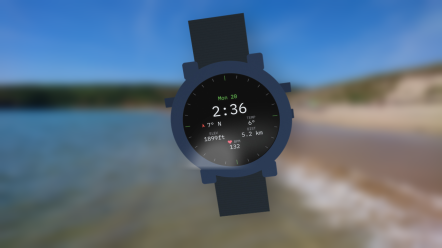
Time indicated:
2h36
